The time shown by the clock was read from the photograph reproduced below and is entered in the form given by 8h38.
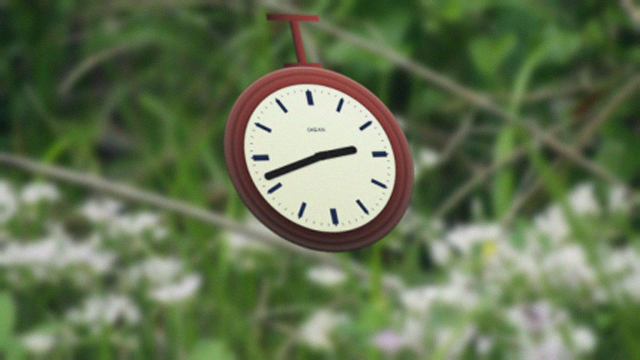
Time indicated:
2h42
